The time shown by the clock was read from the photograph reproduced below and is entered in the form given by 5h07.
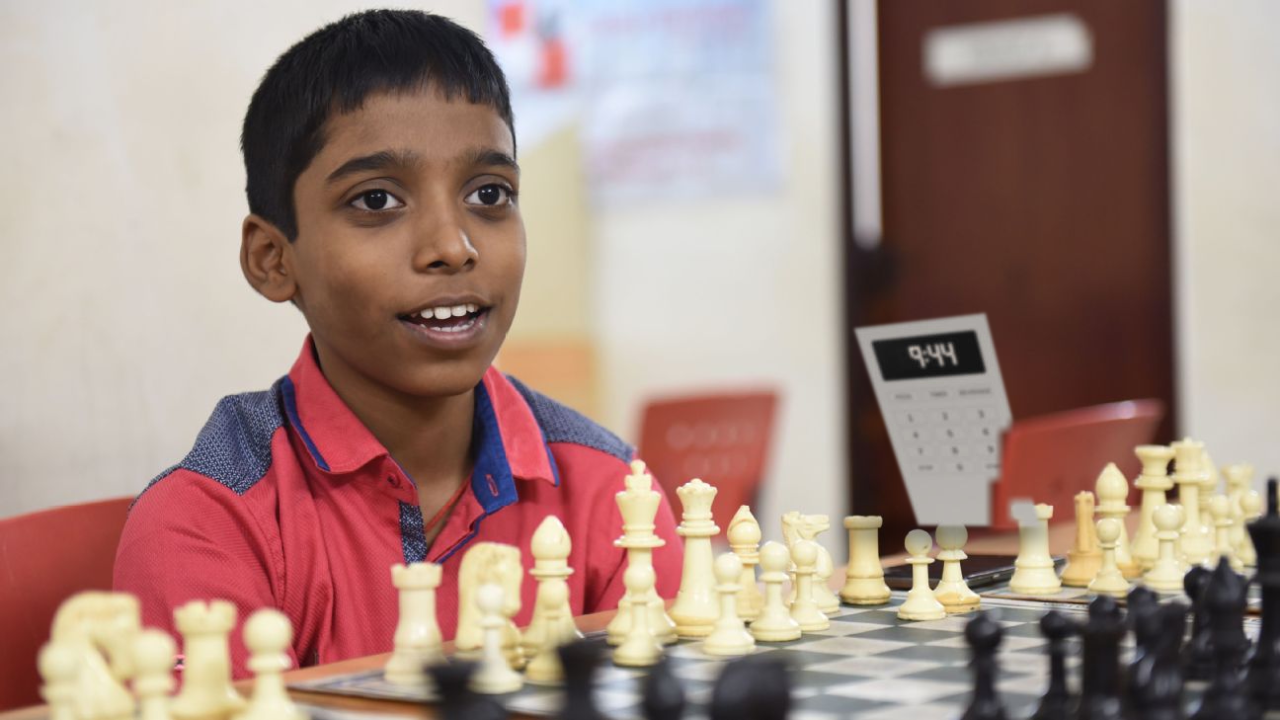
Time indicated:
9h44
